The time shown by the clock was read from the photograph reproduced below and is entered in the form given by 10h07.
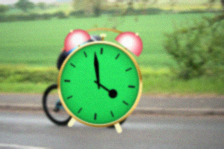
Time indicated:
3h58
